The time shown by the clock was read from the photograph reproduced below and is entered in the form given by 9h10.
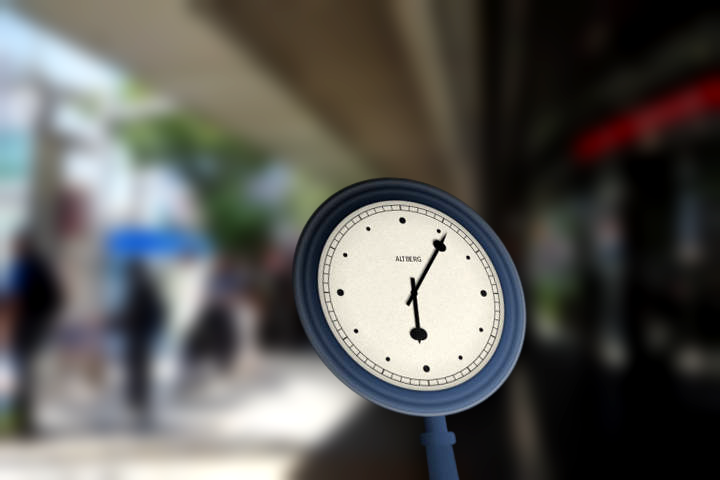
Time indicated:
6h06
